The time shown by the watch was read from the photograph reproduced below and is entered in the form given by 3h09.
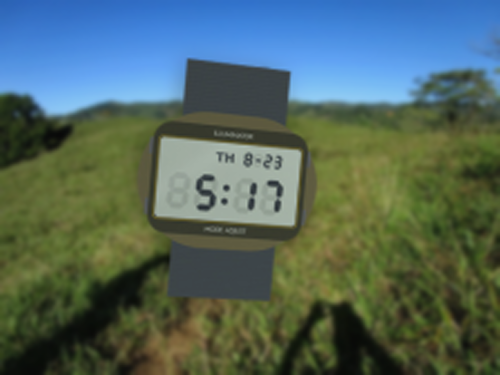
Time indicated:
5h17
